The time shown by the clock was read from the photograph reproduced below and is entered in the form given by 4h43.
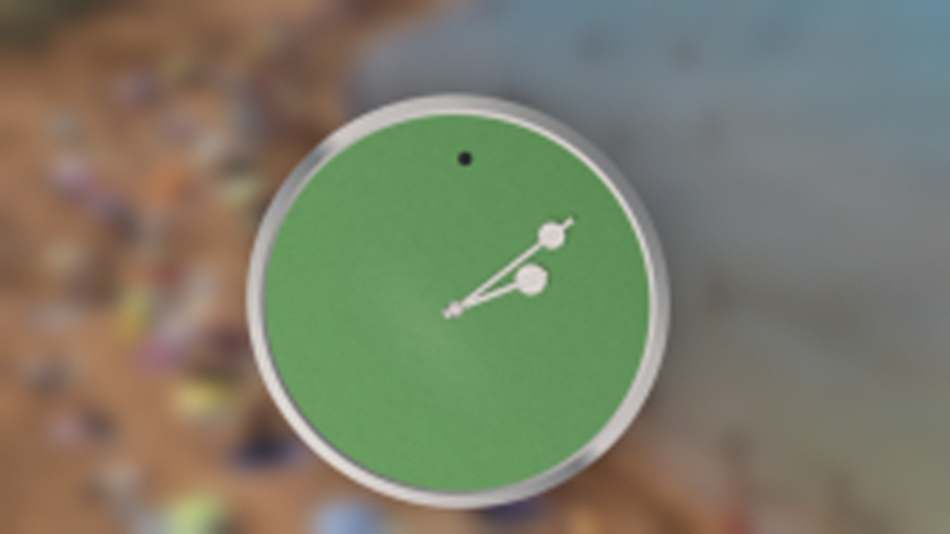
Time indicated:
2h08
